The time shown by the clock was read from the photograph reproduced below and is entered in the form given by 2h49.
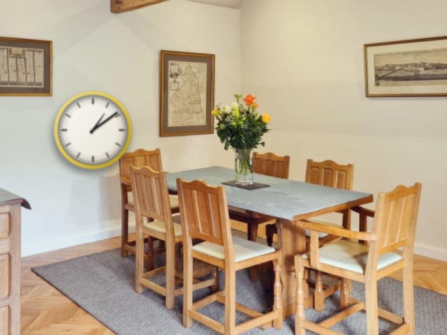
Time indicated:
1h09
